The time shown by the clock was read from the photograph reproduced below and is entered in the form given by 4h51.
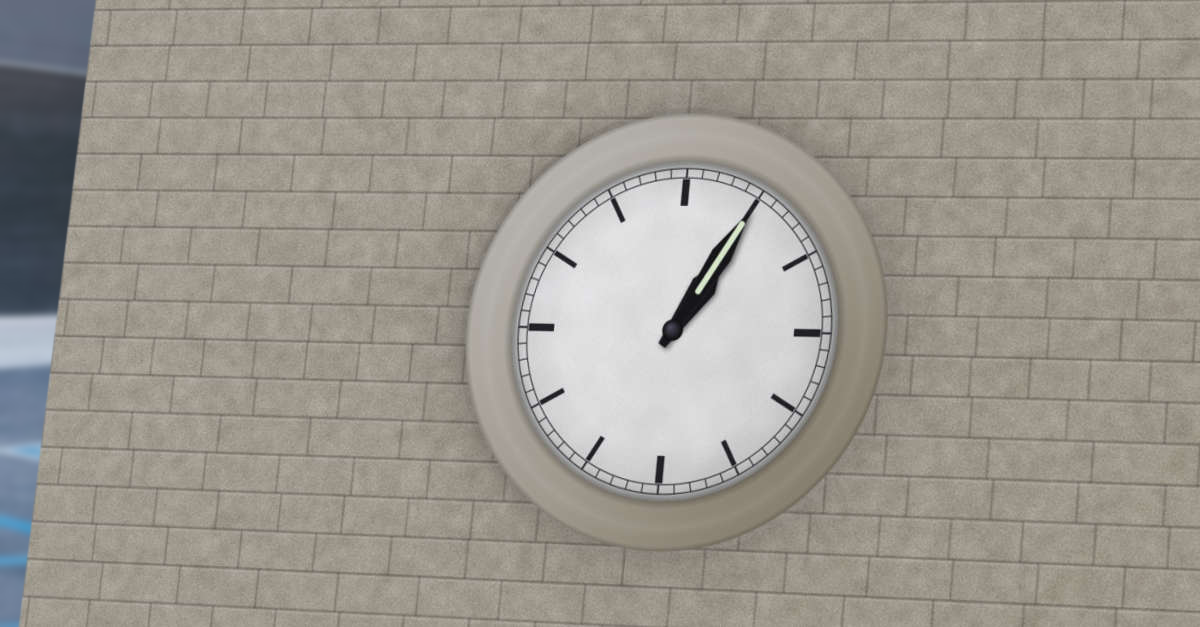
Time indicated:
1h05
